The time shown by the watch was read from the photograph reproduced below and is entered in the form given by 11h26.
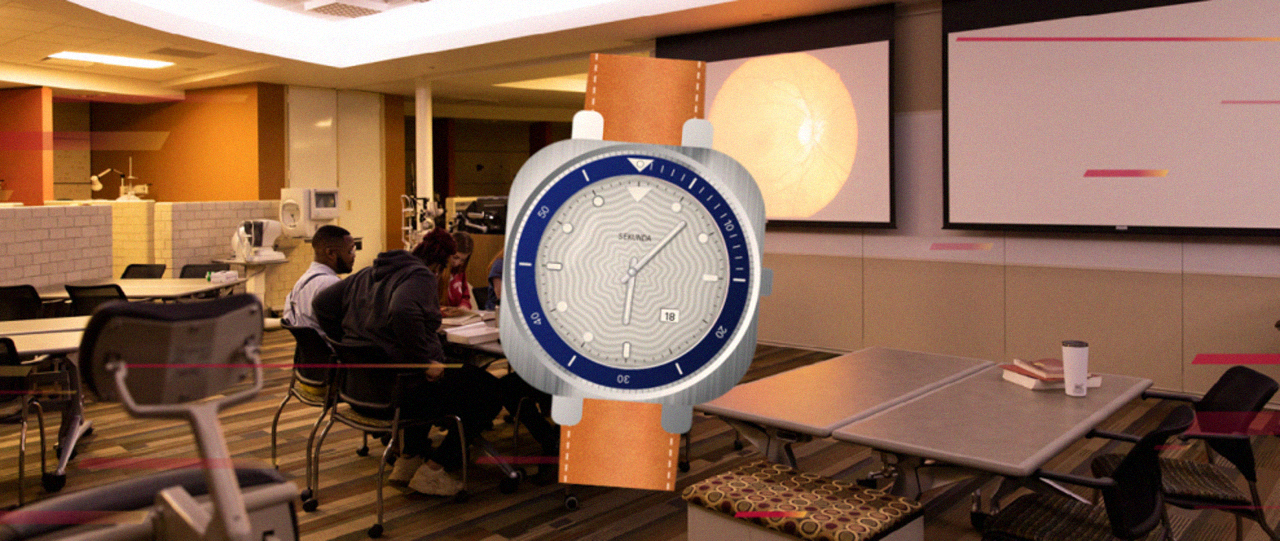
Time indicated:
6h07
